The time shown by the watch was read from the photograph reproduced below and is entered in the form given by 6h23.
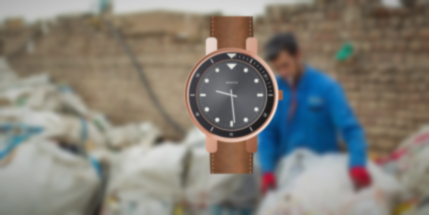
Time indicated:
9h29
